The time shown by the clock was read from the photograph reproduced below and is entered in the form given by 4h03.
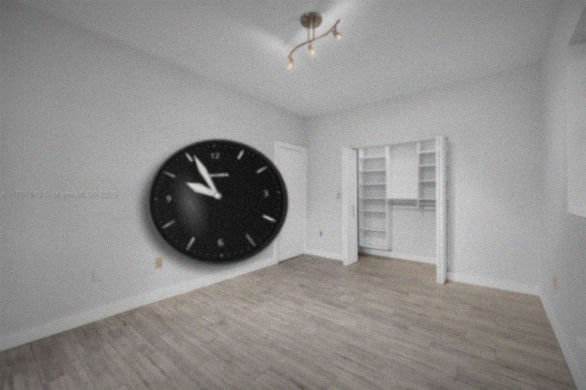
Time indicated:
9h56
